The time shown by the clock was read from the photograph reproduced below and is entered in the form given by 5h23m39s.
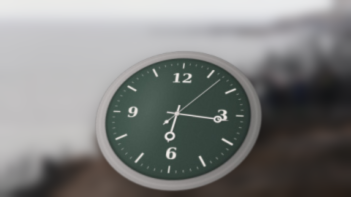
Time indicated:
6h16m07s
